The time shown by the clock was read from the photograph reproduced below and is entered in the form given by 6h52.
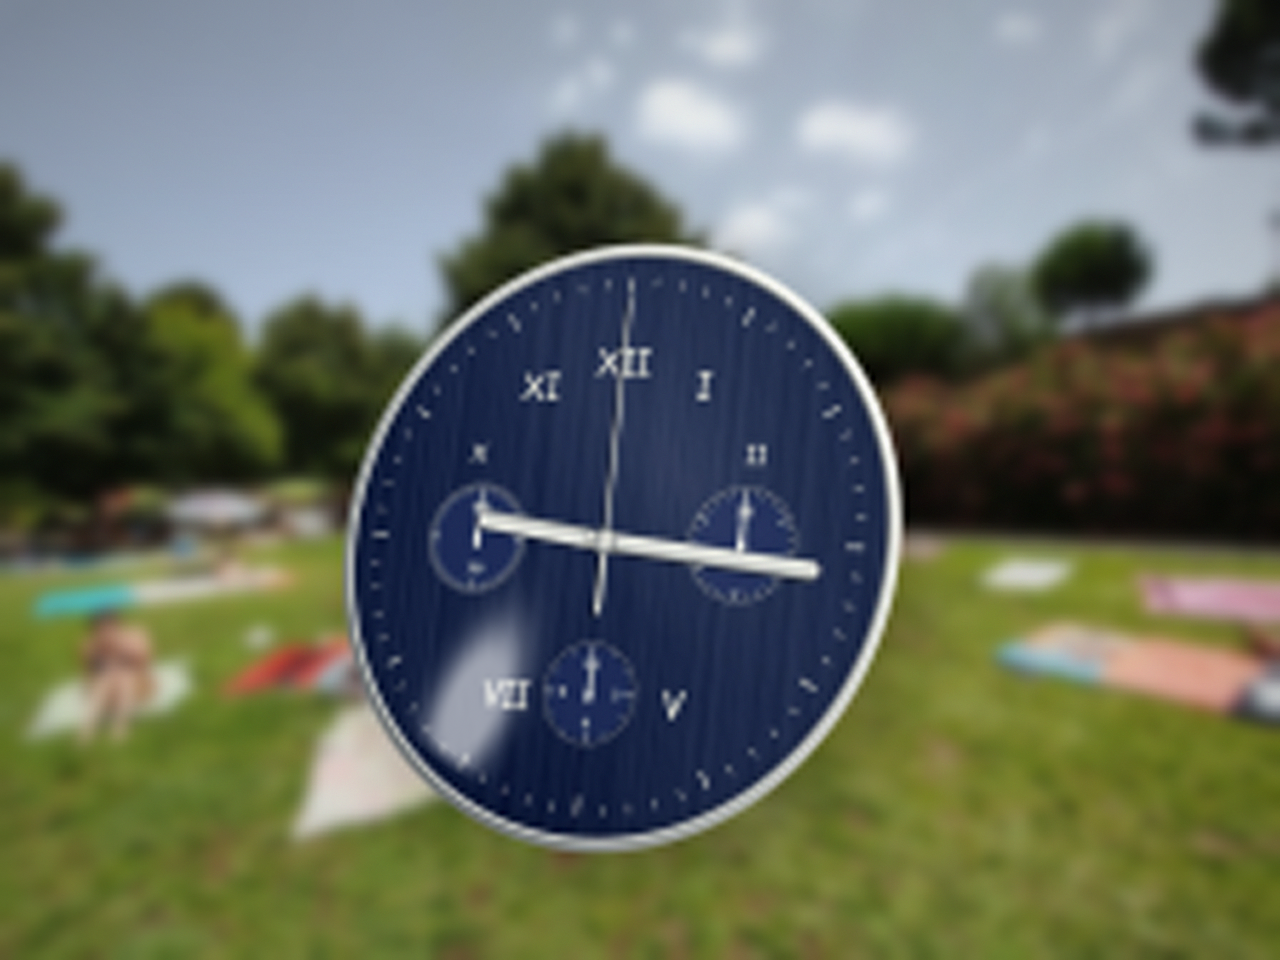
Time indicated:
9h16
